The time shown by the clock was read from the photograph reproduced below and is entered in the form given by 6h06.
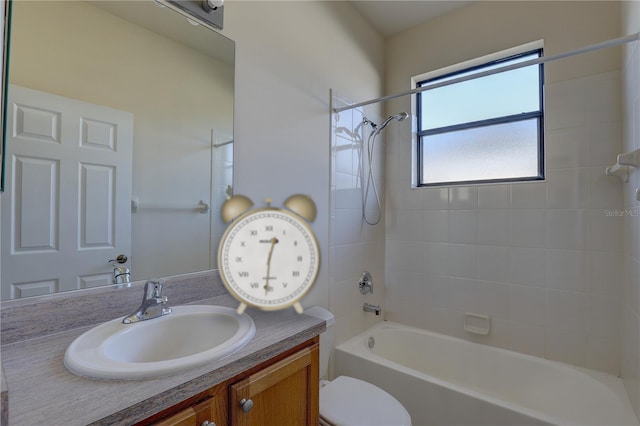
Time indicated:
12h31
